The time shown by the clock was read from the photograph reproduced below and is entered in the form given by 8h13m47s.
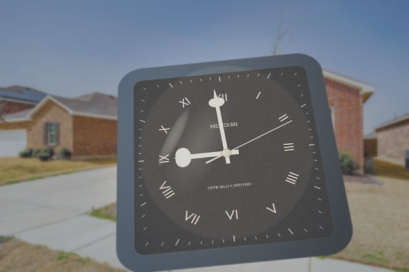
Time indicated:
8h59m11s
